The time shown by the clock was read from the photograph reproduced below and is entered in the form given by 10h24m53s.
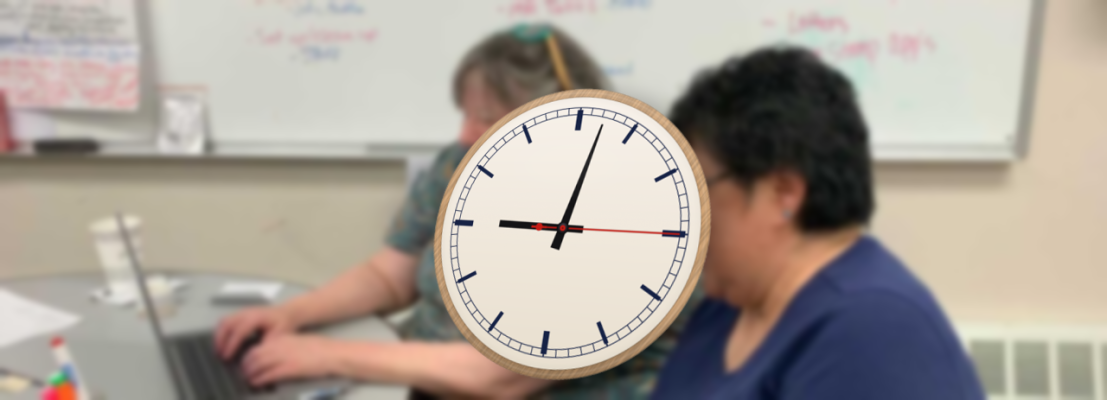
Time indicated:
9h02m15s
